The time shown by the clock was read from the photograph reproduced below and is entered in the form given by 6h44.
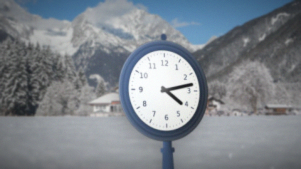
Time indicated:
4h13
